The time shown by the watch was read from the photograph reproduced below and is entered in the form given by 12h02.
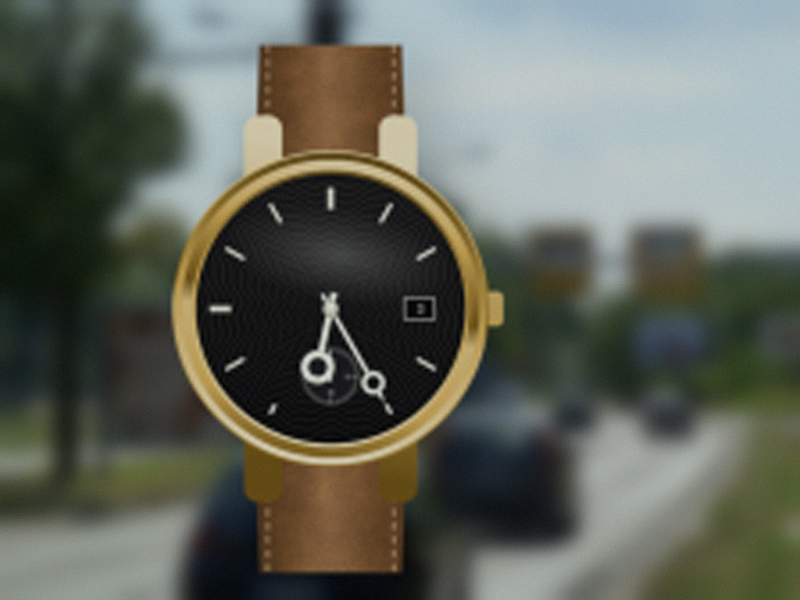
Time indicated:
6h25
